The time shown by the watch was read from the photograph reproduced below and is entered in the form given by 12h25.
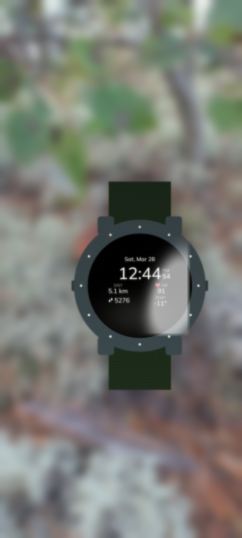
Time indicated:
12h44
